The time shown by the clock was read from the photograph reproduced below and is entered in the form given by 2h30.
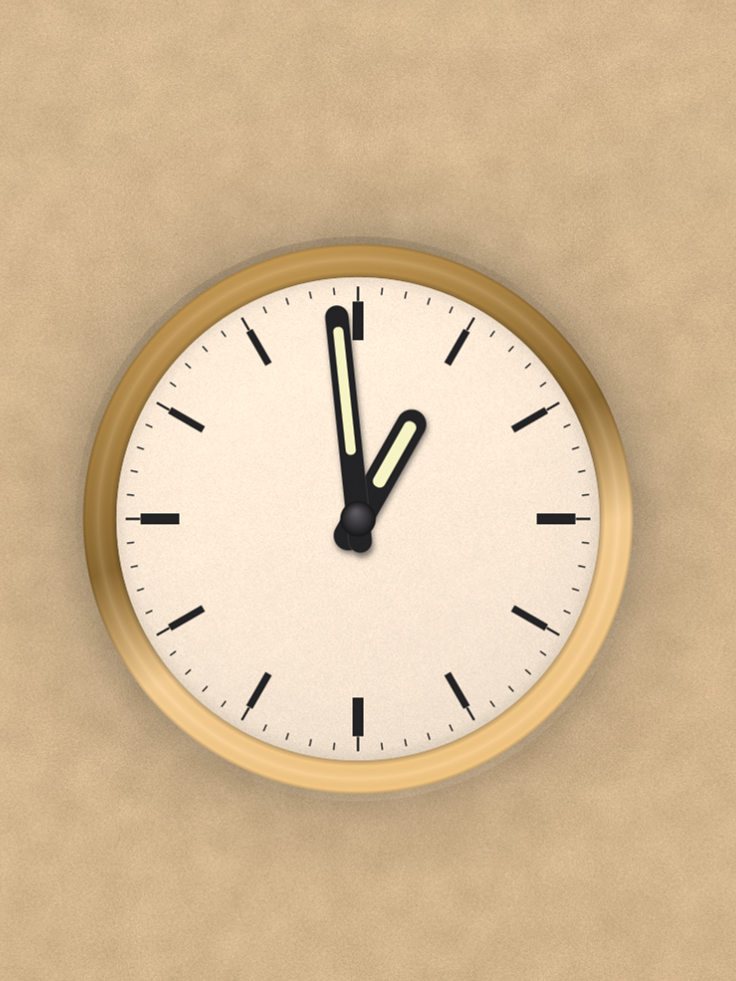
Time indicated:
12h59
